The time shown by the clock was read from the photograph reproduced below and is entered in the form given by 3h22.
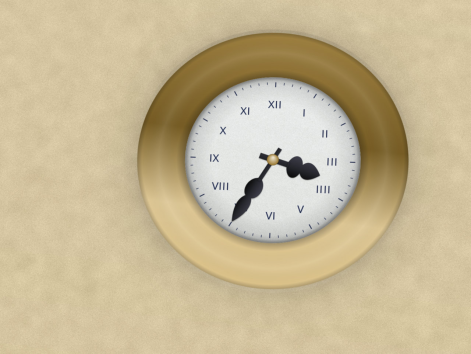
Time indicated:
3h35
